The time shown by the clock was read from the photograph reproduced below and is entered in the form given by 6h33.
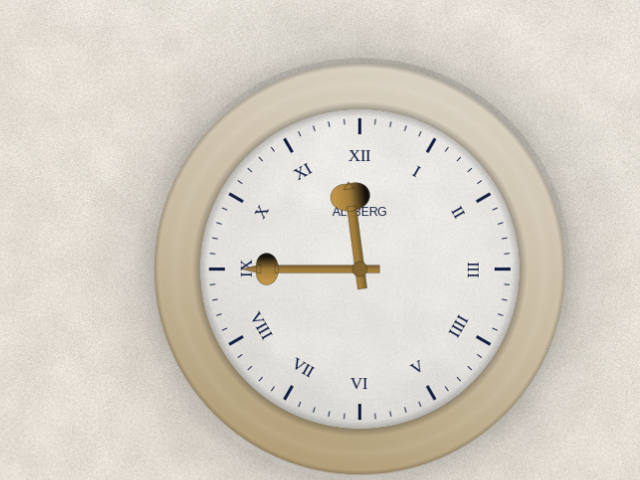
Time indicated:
11h45
